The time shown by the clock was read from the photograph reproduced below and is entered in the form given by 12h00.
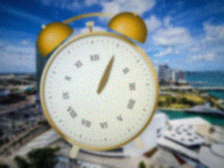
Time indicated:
1h05
